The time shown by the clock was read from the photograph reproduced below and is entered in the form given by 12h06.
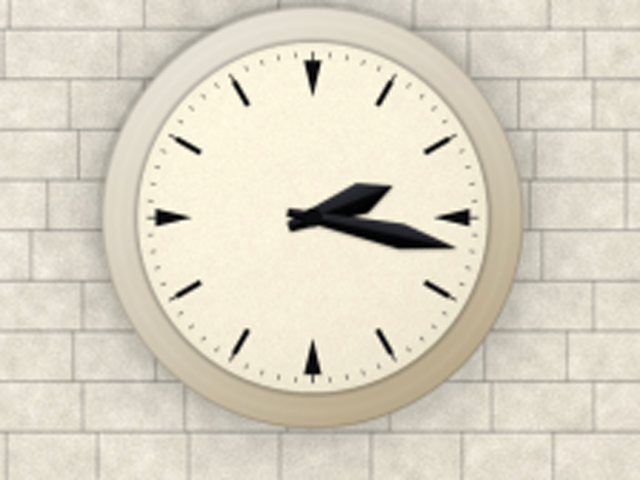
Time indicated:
2h17
